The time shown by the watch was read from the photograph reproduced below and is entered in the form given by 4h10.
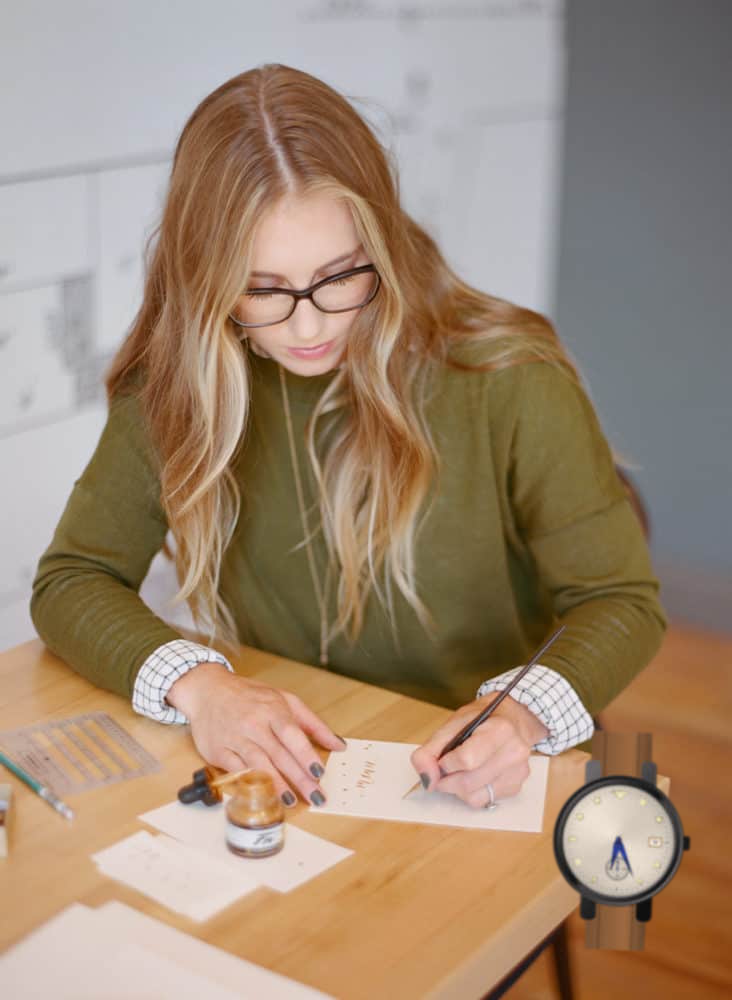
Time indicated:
6h26
